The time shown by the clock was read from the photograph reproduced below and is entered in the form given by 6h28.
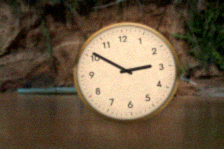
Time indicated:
2h51
